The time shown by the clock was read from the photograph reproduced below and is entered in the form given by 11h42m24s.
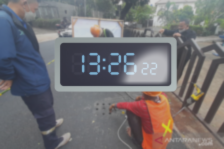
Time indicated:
13h26m22s
